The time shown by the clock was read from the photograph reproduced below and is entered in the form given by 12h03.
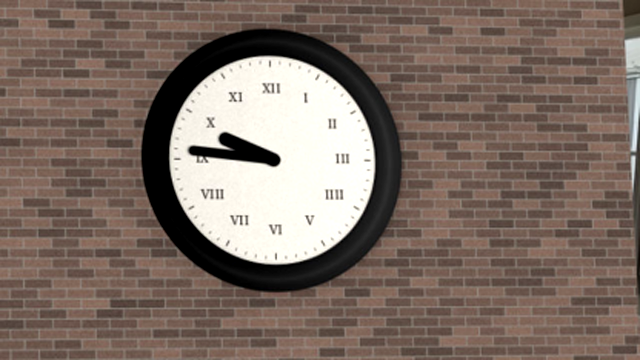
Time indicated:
9h46
